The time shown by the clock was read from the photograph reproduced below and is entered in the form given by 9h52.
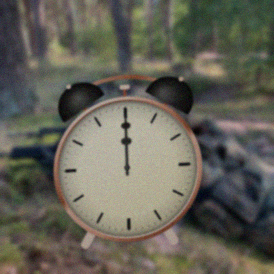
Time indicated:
12h00
